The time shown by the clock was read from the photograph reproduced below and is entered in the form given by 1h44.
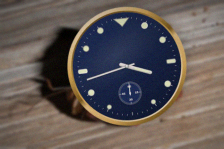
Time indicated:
3h43
